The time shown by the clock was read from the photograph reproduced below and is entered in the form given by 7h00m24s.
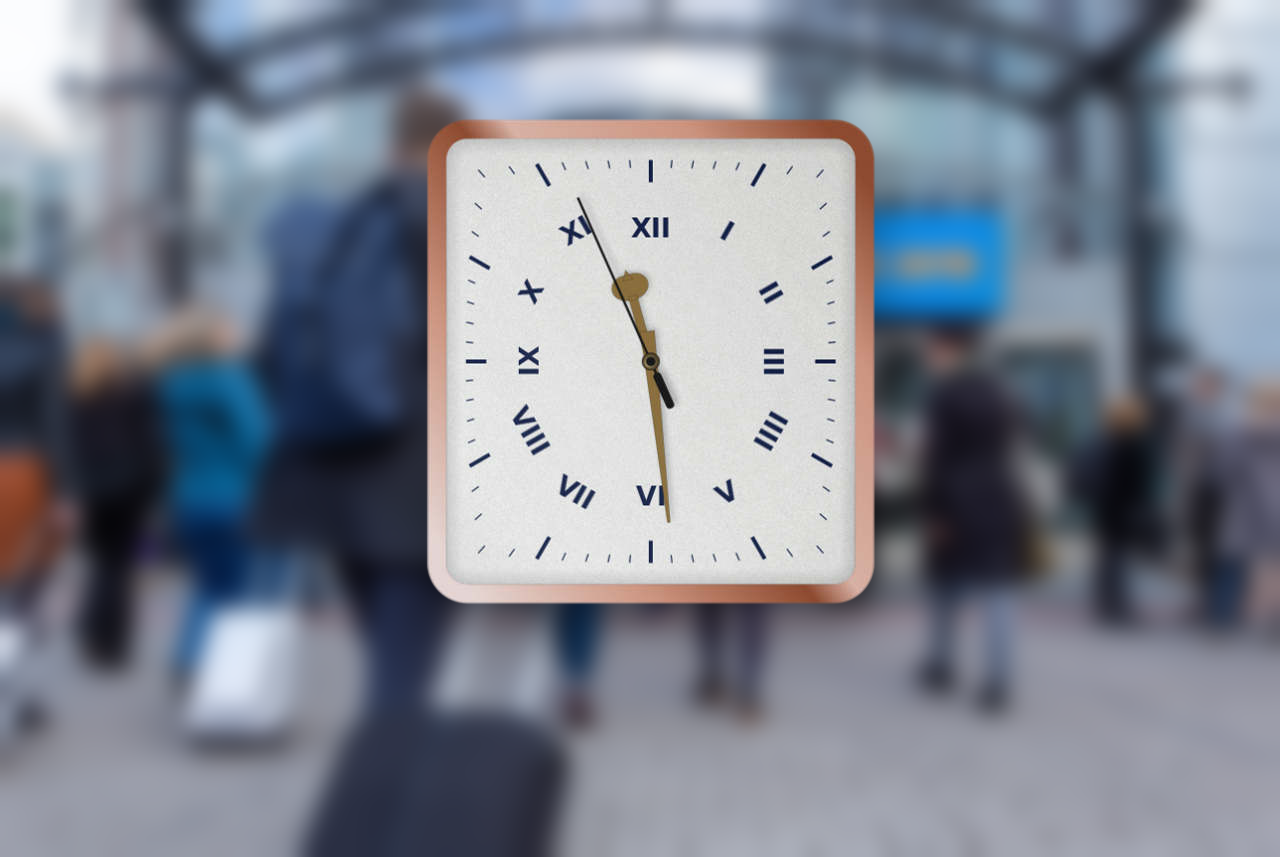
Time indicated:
11h28m56s
